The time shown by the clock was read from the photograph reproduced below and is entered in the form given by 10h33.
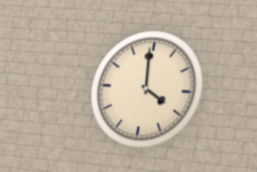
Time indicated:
3h59
